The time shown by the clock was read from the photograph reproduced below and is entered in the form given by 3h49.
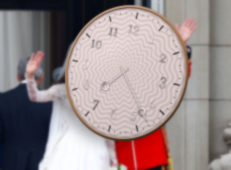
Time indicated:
7h23
